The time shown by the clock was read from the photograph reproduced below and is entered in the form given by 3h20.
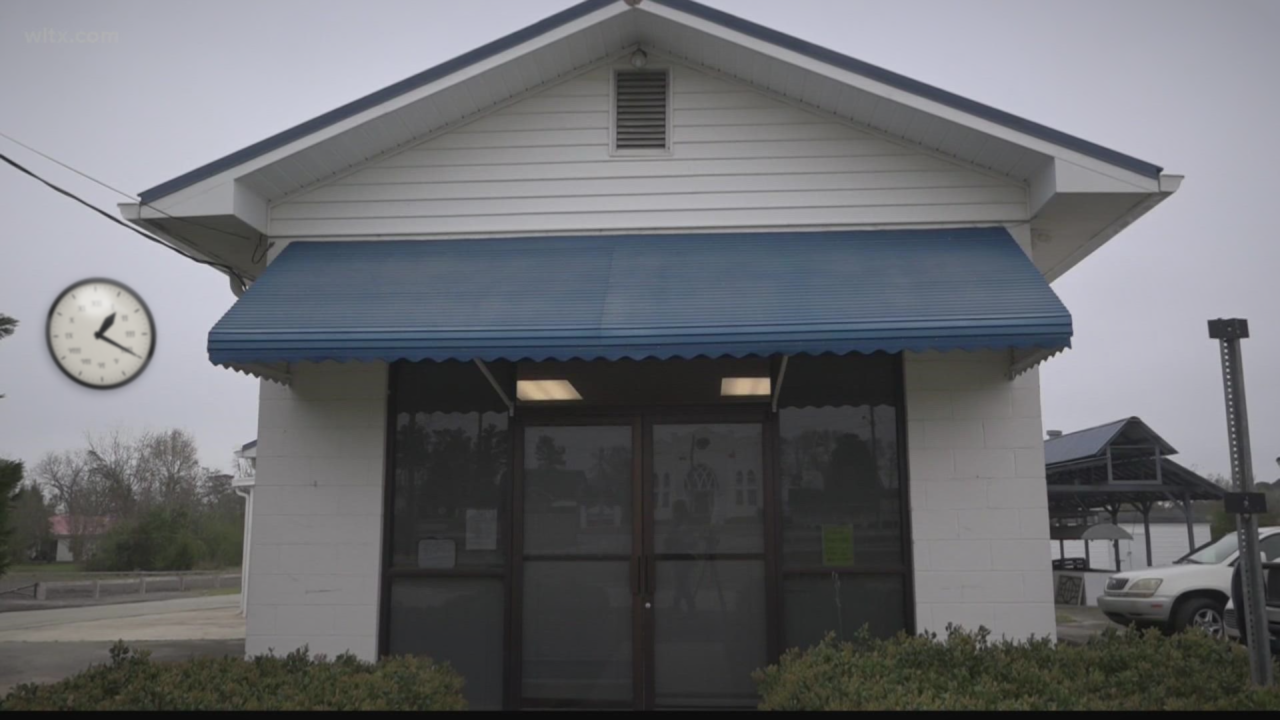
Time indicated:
1h20
